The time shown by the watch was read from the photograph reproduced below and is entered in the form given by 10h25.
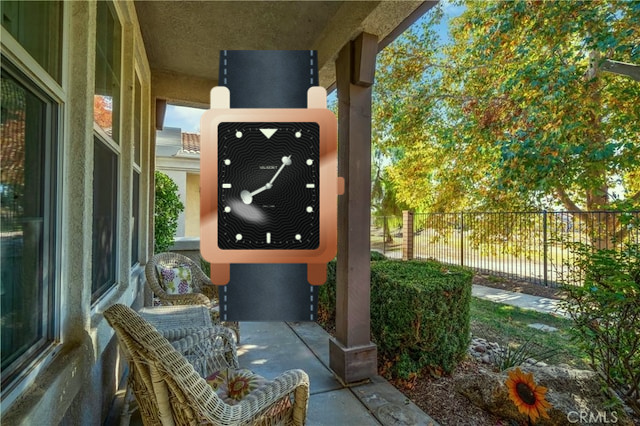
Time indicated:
8h06
